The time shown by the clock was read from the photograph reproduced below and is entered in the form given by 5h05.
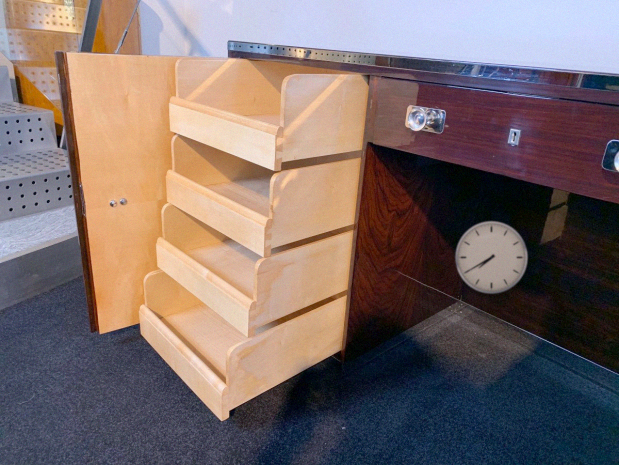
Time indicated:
7h40
